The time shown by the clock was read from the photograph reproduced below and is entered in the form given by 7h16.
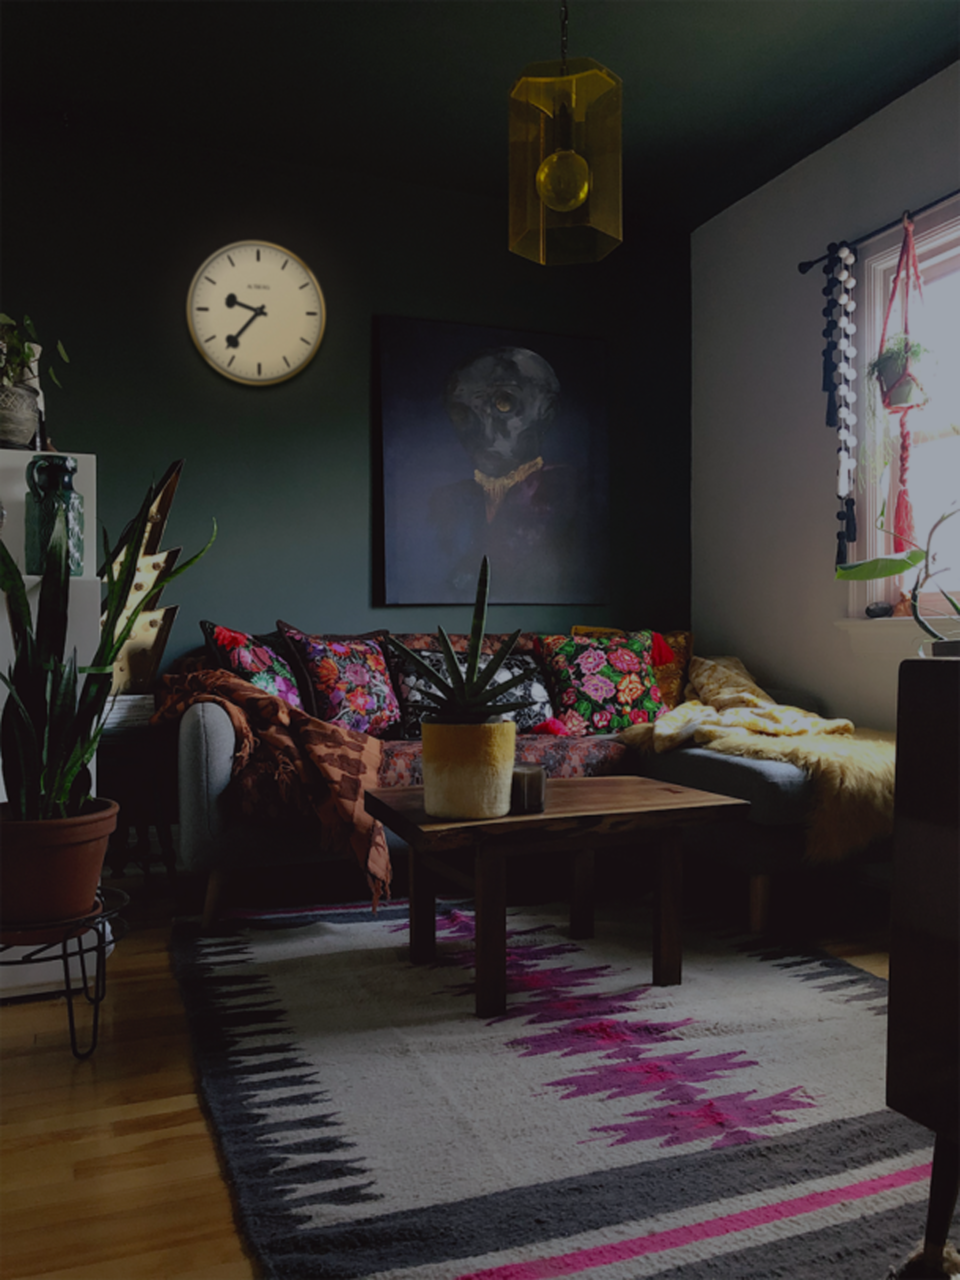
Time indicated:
9h37
